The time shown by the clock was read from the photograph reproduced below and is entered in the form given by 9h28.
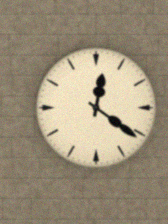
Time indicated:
12h21
